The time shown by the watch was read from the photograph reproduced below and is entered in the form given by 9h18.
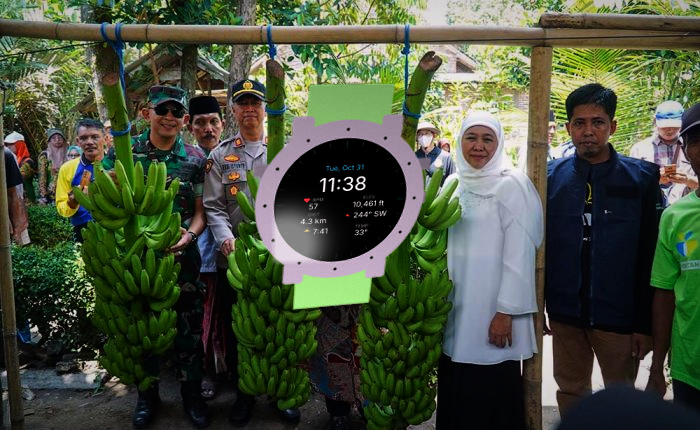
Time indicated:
11h38
